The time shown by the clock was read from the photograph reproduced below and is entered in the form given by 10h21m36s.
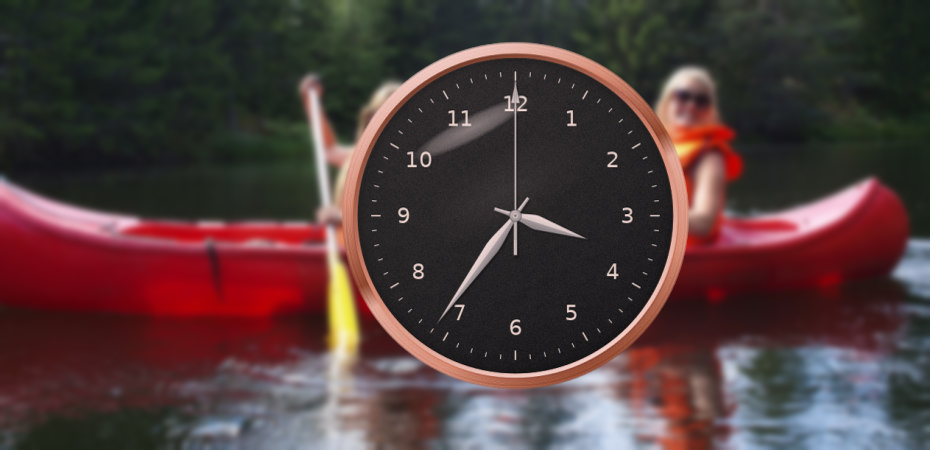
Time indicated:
3h36m00s
